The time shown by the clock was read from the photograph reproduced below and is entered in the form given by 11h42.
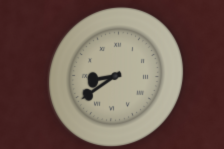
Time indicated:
8h39
